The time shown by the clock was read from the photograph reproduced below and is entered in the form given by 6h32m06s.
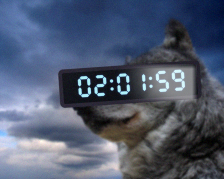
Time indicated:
2h01m59s
